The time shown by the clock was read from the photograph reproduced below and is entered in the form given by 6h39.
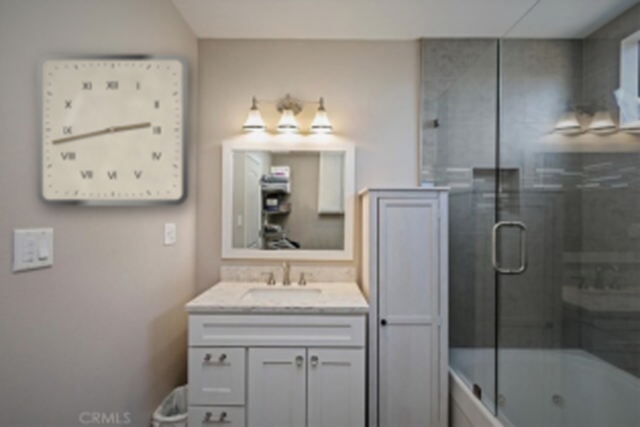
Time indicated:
2h43
